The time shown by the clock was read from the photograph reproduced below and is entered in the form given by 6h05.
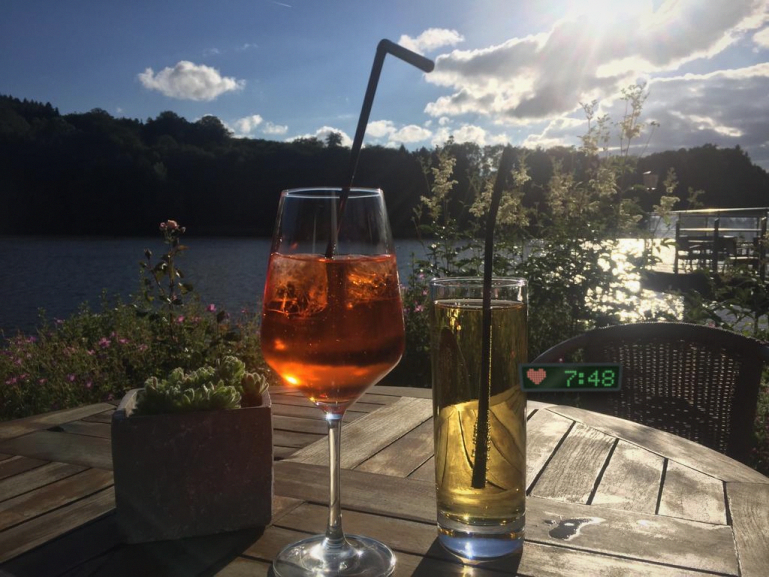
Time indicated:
7h48
